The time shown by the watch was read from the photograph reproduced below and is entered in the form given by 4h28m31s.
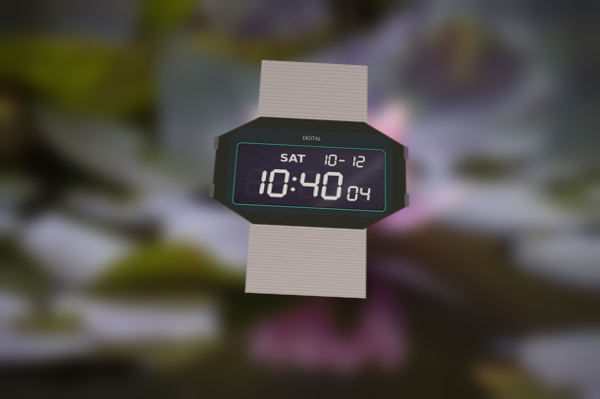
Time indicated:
10h40m04s
